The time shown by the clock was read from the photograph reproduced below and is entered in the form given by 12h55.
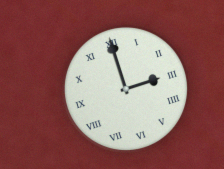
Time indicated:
3h00
